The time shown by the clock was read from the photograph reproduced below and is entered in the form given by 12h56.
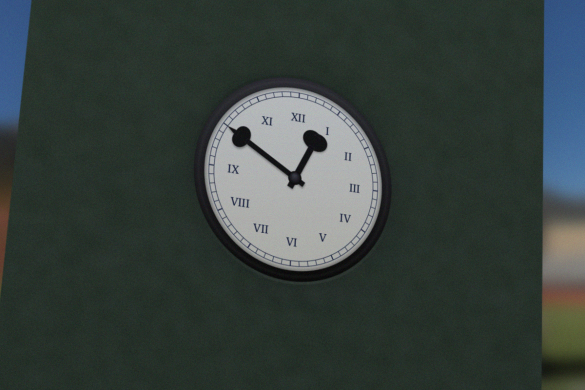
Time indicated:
12h50
